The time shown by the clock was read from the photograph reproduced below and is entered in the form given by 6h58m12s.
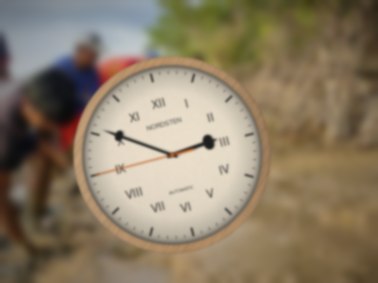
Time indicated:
2h50m45s
